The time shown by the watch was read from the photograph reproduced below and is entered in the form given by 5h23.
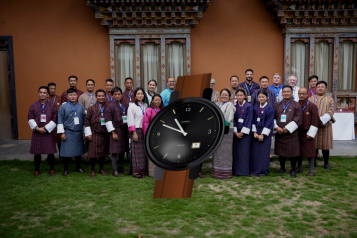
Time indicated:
10h49
